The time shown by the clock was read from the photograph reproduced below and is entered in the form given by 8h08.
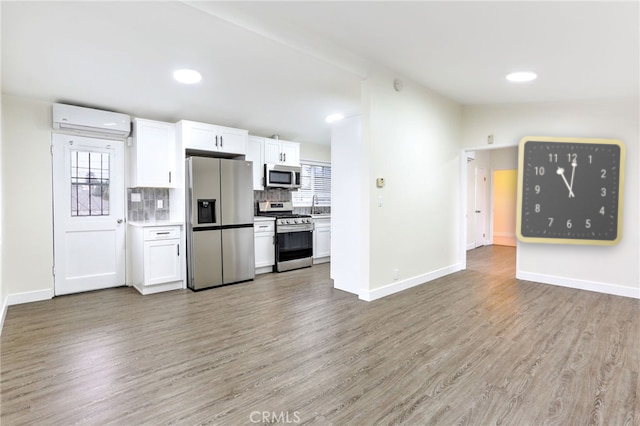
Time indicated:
11h01
